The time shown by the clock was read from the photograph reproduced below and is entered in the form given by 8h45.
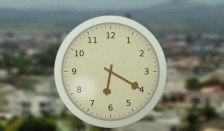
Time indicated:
6h20
